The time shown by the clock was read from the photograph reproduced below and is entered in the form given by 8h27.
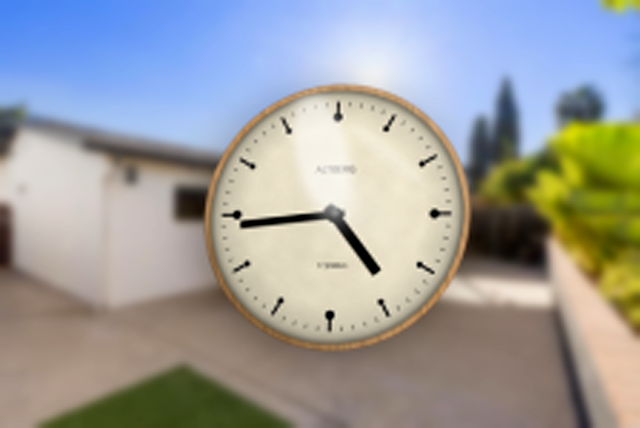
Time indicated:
4h44
